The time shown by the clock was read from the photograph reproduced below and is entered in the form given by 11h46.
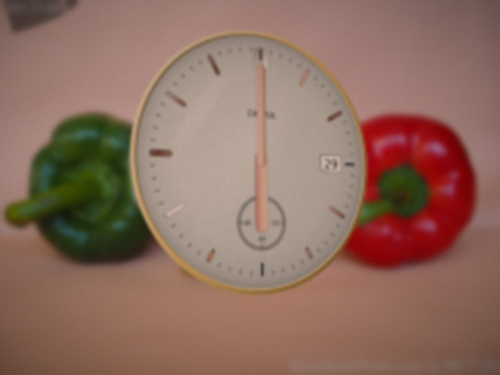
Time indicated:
6h00
